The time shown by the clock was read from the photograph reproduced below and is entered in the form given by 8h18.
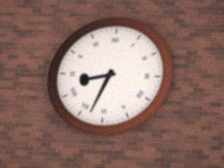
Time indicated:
8h33
